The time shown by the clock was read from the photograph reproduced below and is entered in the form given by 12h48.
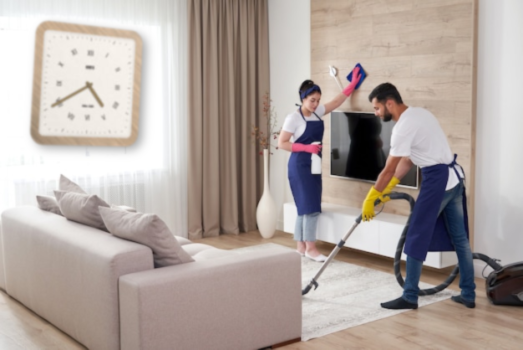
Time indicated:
4h40
